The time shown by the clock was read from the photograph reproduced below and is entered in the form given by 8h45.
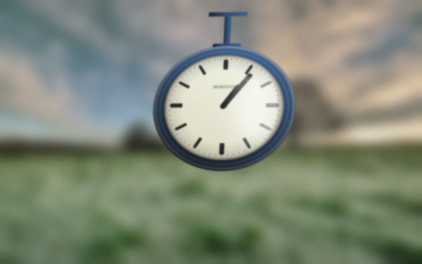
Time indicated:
1h06
